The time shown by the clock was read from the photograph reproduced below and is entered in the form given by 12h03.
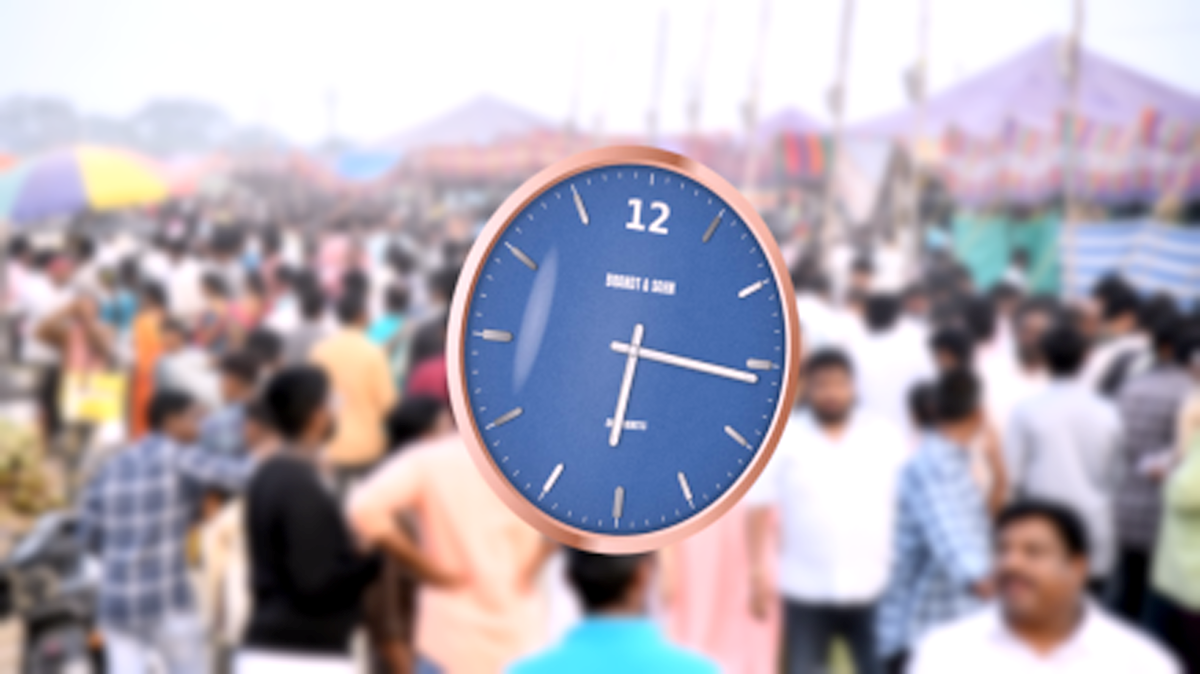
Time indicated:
6h16
